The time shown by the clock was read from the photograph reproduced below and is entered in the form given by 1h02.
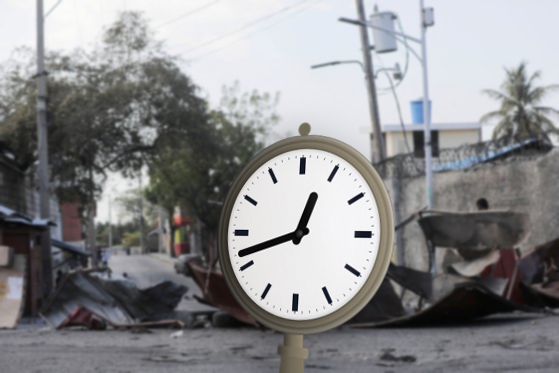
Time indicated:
12h42
